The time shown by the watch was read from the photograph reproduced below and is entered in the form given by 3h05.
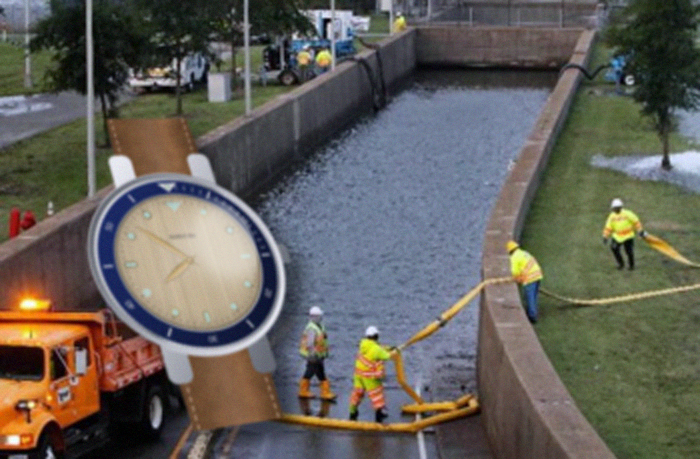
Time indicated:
7h52
